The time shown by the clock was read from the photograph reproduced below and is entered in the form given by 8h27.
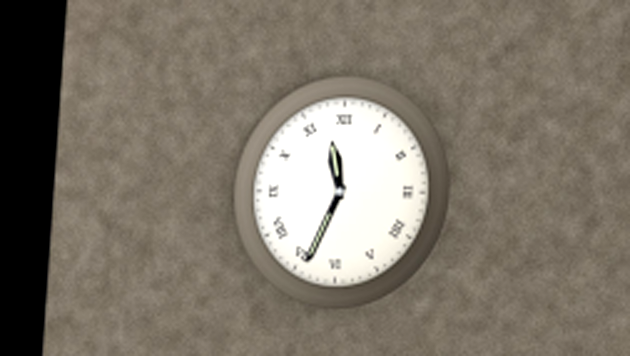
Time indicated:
11h34
